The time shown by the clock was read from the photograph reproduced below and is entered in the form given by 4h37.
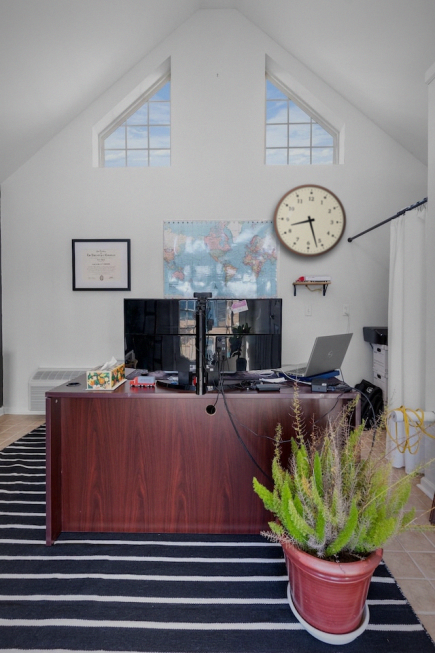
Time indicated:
8h27
